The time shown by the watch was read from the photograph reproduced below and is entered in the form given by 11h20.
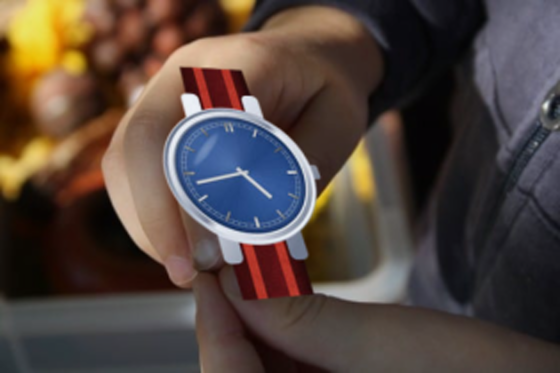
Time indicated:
4h43
